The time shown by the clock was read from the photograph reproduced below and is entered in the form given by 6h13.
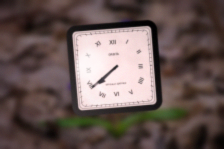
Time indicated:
7h39
